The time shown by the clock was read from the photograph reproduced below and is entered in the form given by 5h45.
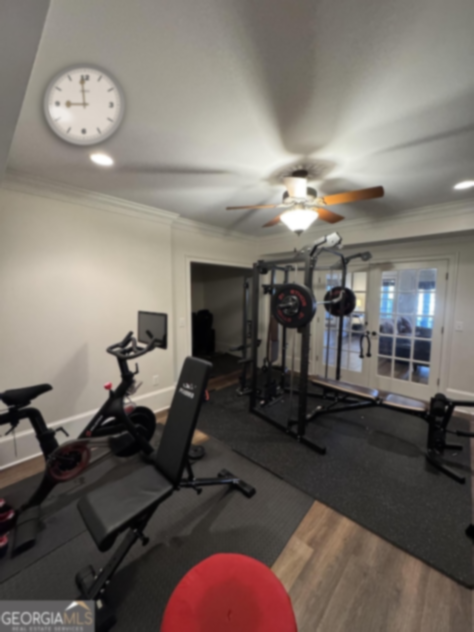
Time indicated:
8h59
